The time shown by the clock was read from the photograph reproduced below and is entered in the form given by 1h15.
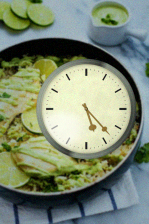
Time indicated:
5h23
